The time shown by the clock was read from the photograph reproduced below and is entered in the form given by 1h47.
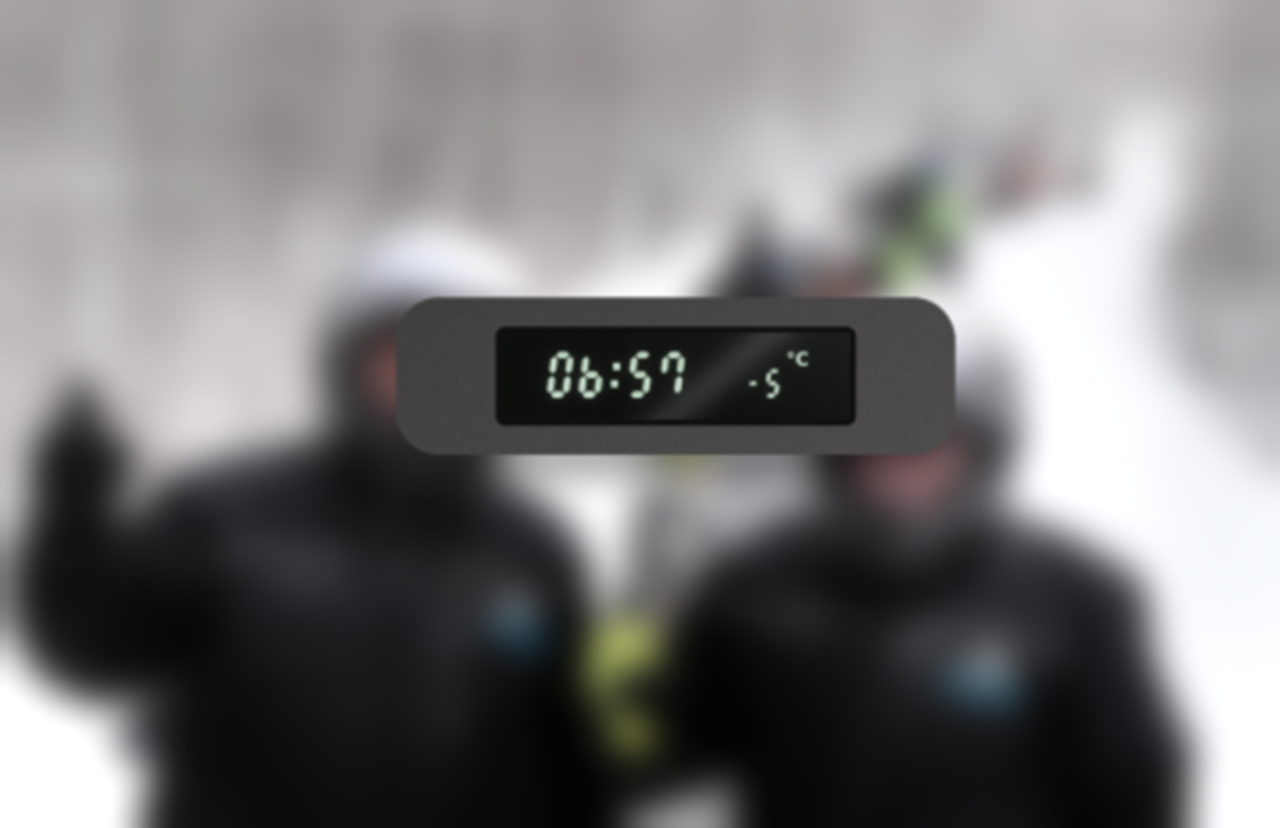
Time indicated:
6h57
